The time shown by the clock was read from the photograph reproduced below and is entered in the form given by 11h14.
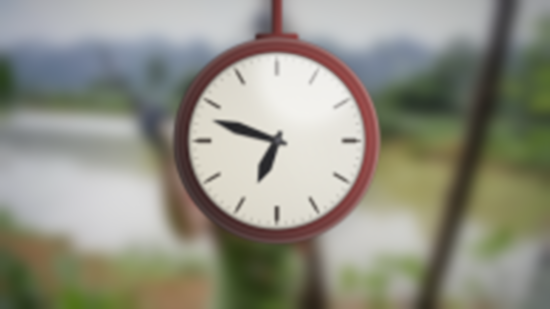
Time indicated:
6h48
